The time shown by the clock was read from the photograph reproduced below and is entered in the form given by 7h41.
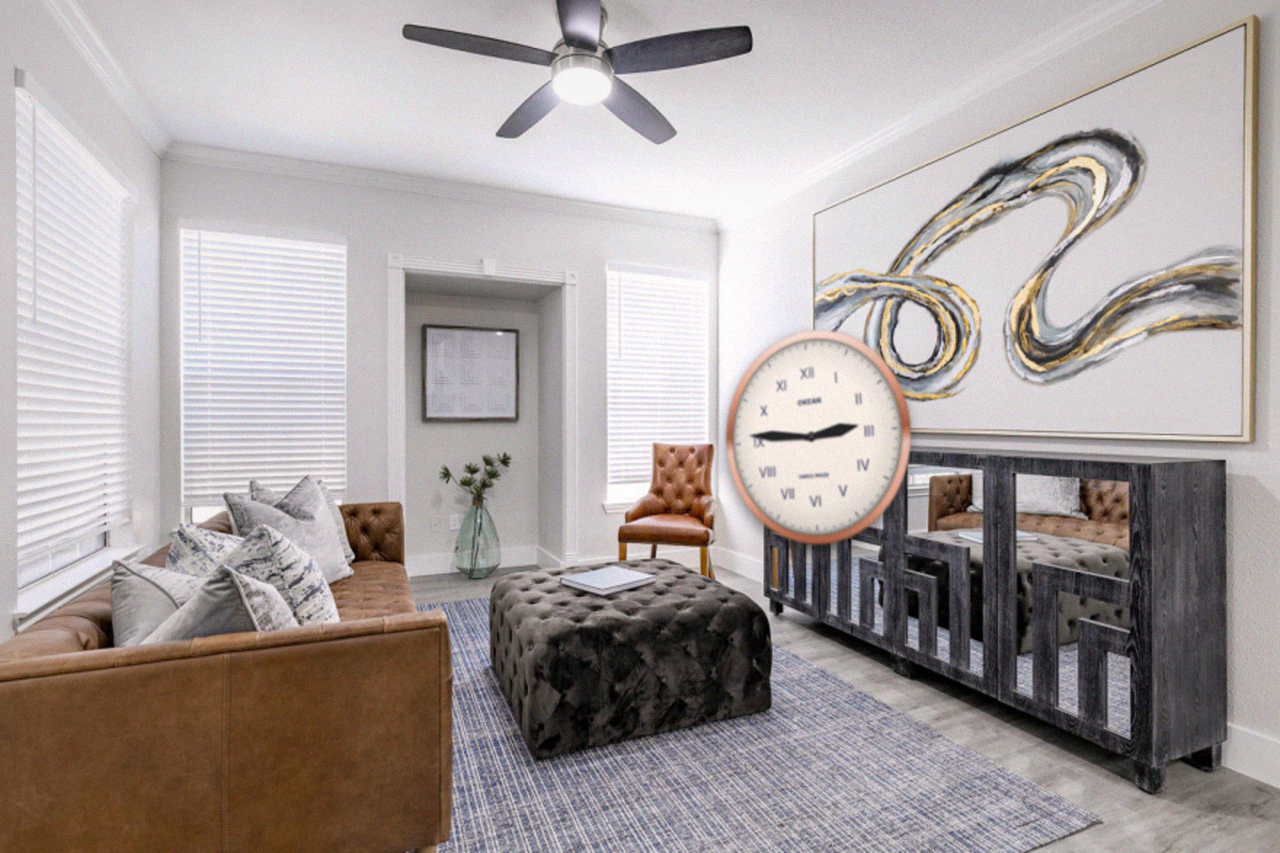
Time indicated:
2h46
